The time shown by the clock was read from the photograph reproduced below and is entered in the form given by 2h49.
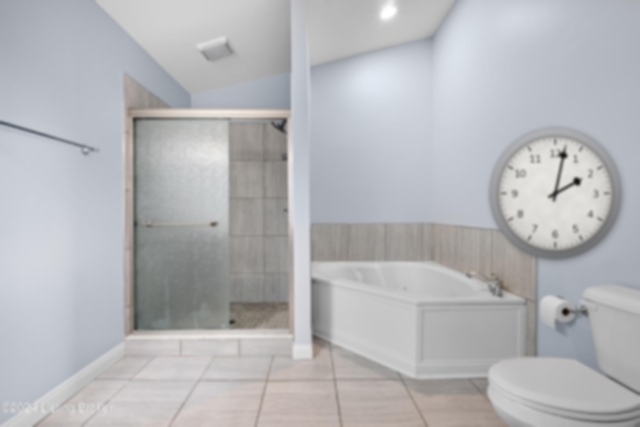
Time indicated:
2h02
